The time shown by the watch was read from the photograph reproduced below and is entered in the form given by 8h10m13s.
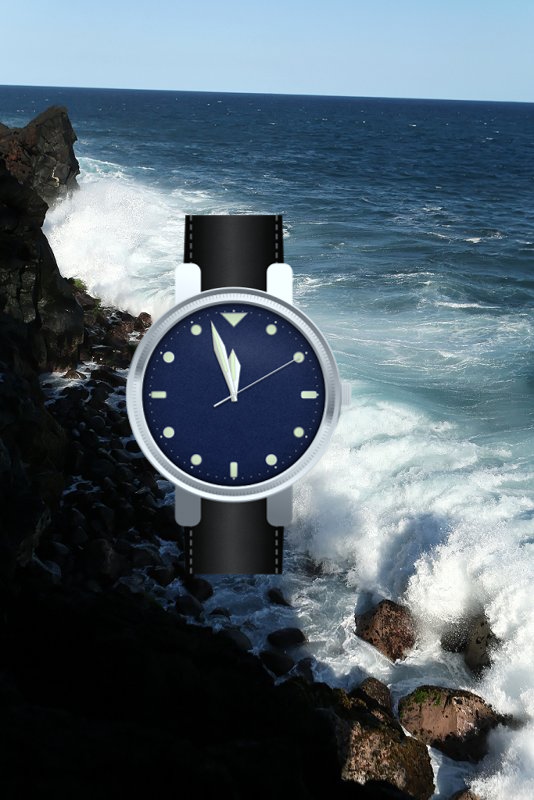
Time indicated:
11h57m10s
